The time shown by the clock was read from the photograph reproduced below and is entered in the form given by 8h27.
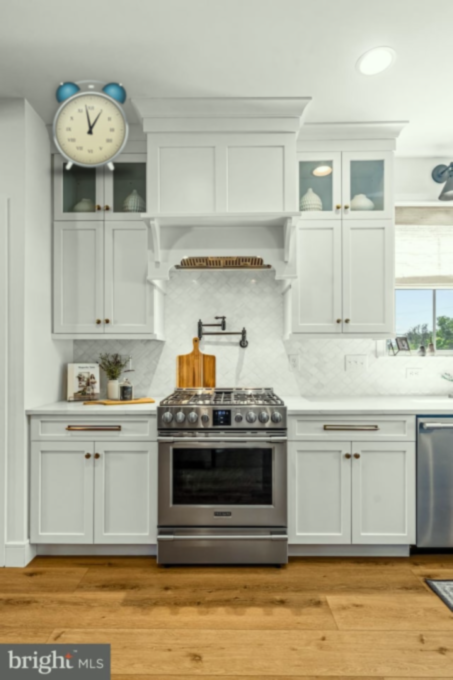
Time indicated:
12h58
